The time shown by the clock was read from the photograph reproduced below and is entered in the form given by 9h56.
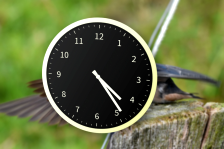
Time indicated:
4h24
